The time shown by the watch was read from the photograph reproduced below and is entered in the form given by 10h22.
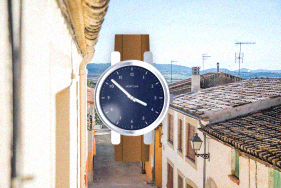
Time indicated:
3h52
